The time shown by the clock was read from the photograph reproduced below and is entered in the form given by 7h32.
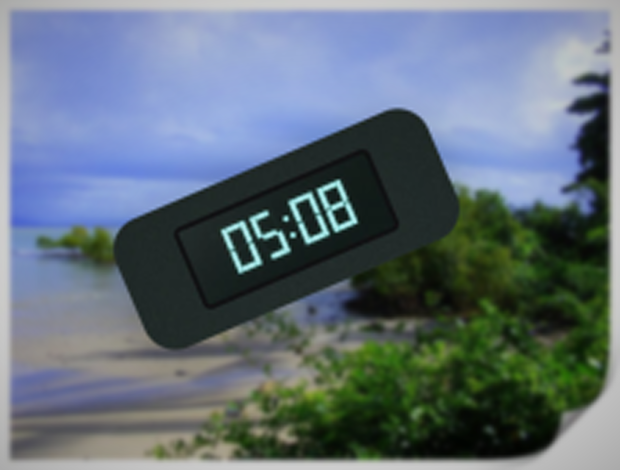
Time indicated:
5h08
